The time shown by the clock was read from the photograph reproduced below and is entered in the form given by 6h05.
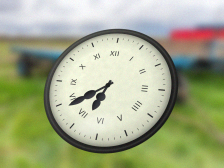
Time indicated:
6h39
